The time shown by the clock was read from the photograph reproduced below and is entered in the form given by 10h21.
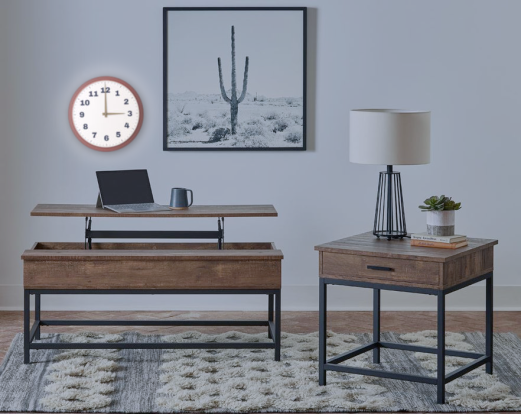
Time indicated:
3h00
